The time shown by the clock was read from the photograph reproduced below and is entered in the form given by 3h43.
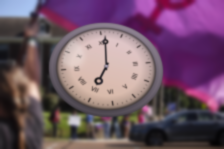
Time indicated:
7h01
